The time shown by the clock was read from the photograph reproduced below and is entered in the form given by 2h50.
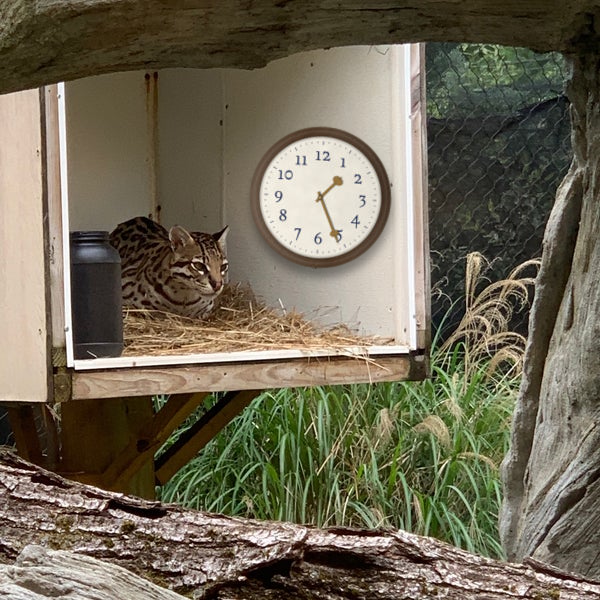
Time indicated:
1h26
